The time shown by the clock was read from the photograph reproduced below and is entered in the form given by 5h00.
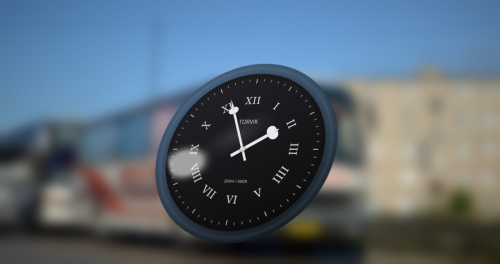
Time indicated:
1h56
